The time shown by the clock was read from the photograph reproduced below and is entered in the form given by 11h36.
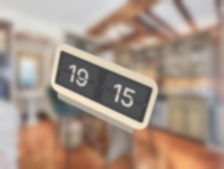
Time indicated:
19h15
